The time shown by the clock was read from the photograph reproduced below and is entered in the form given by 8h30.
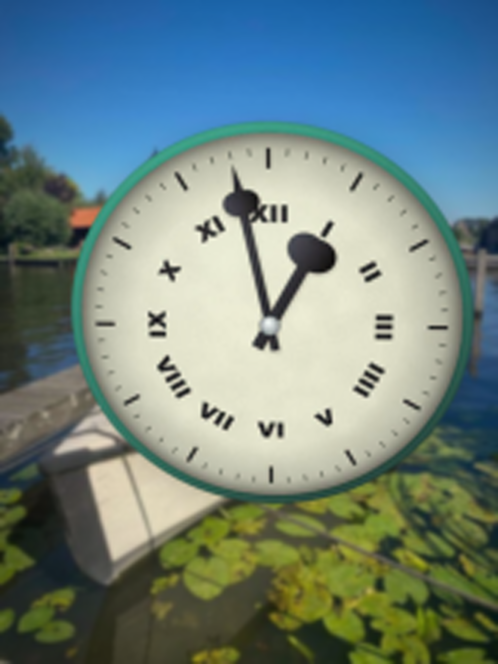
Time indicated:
12h58
